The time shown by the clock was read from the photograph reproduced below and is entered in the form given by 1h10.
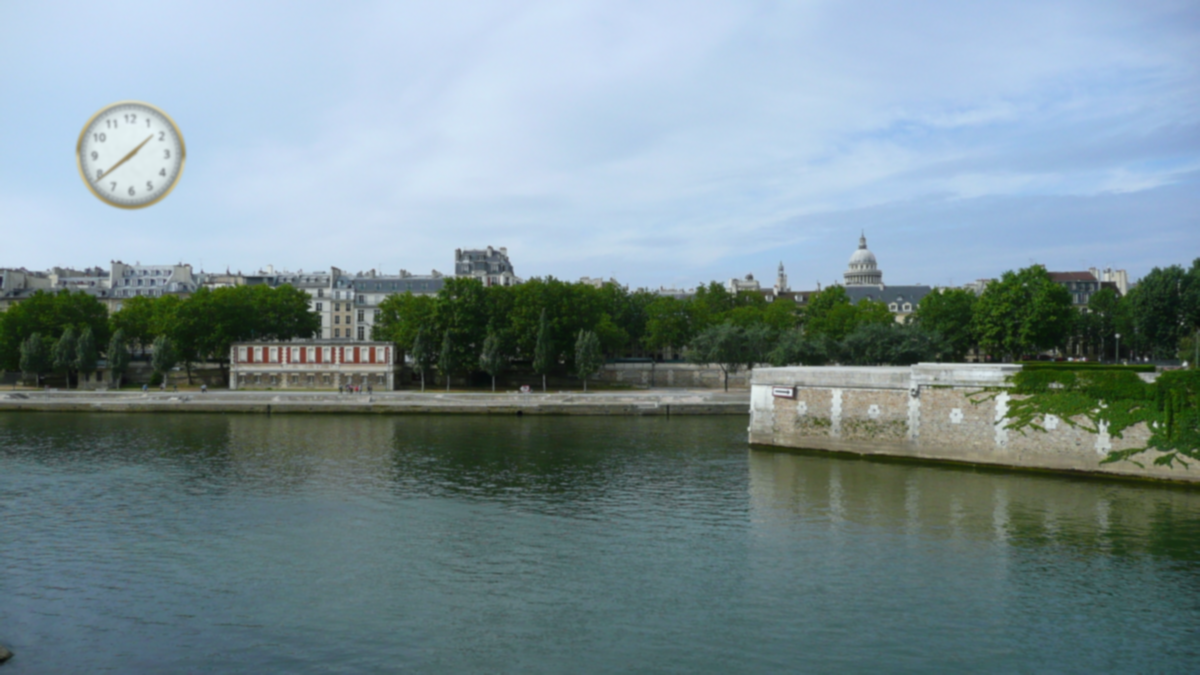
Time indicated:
1h39
